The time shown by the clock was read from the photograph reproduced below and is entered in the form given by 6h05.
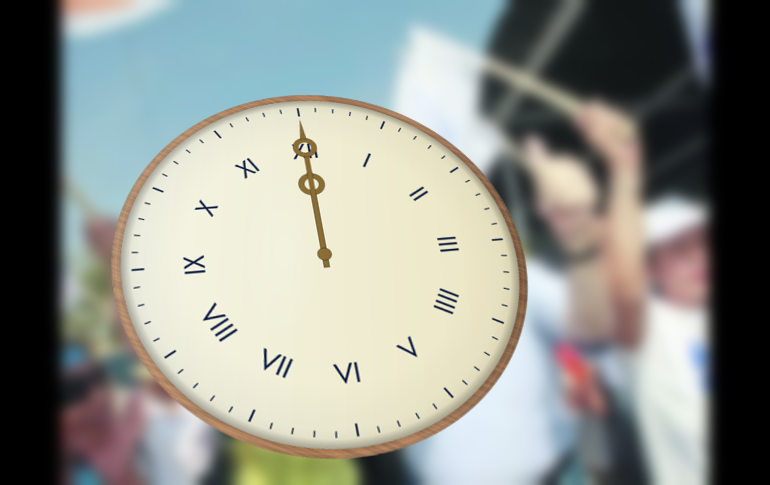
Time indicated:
12h00
